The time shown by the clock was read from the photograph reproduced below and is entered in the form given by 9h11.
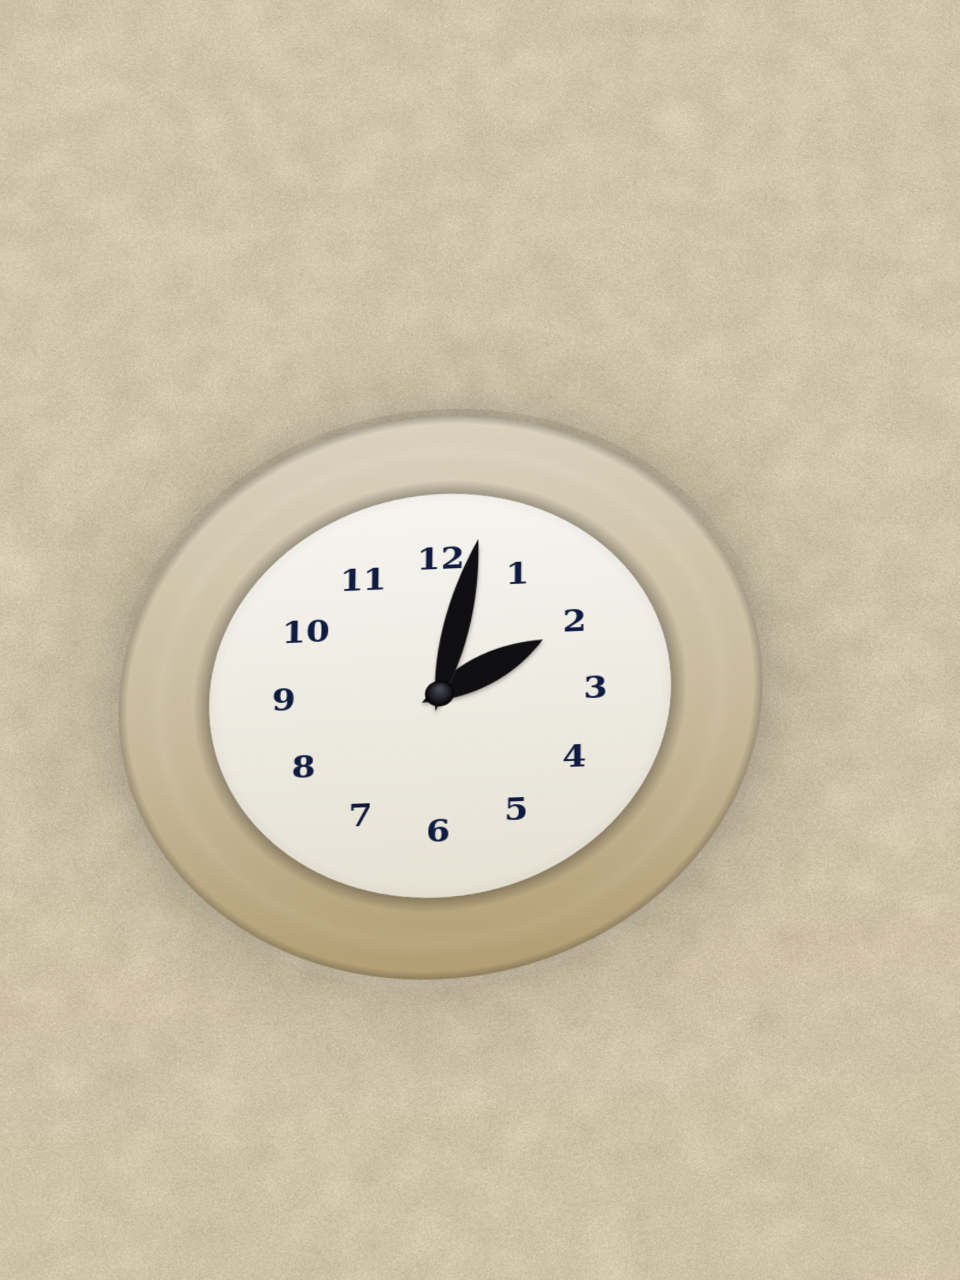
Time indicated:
2h02
